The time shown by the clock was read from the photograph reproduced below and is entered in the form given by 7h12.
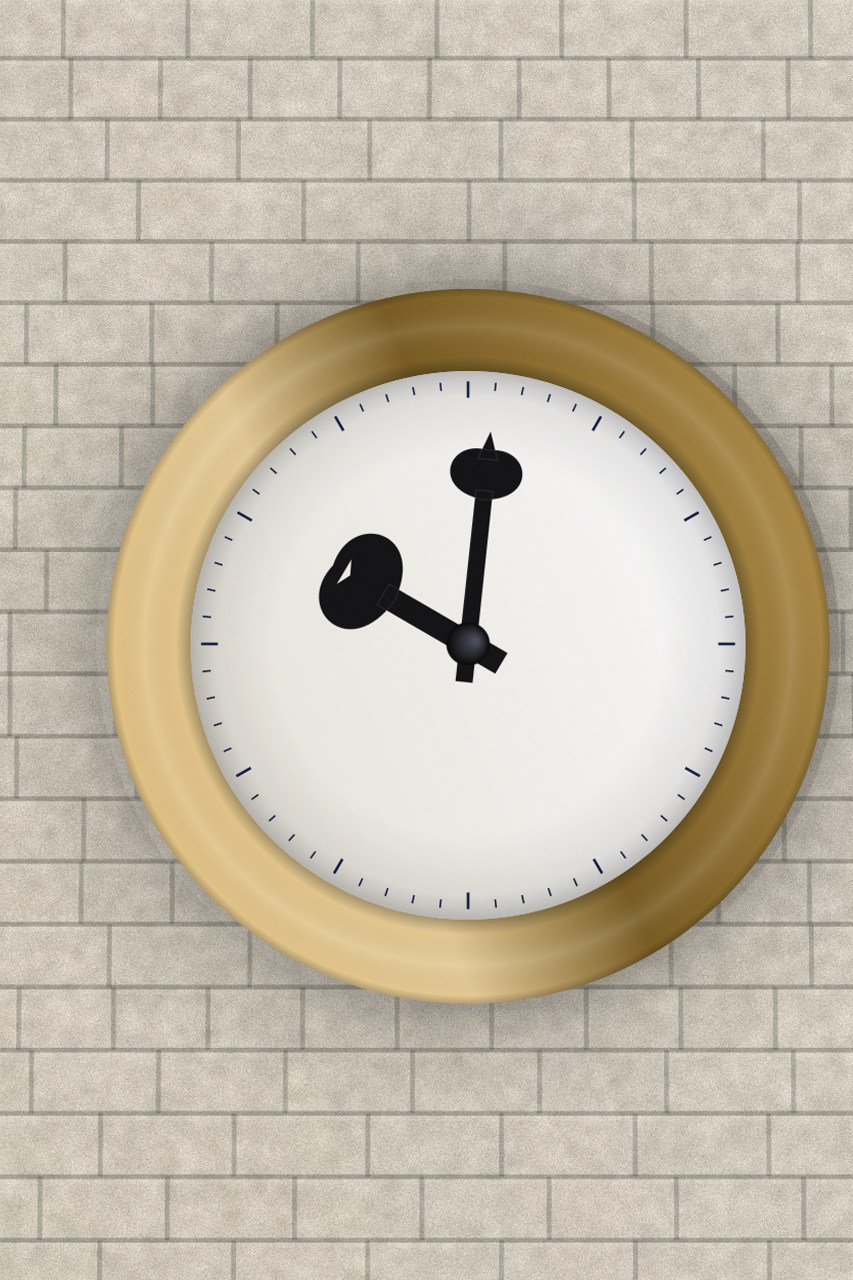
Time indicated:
10h01
